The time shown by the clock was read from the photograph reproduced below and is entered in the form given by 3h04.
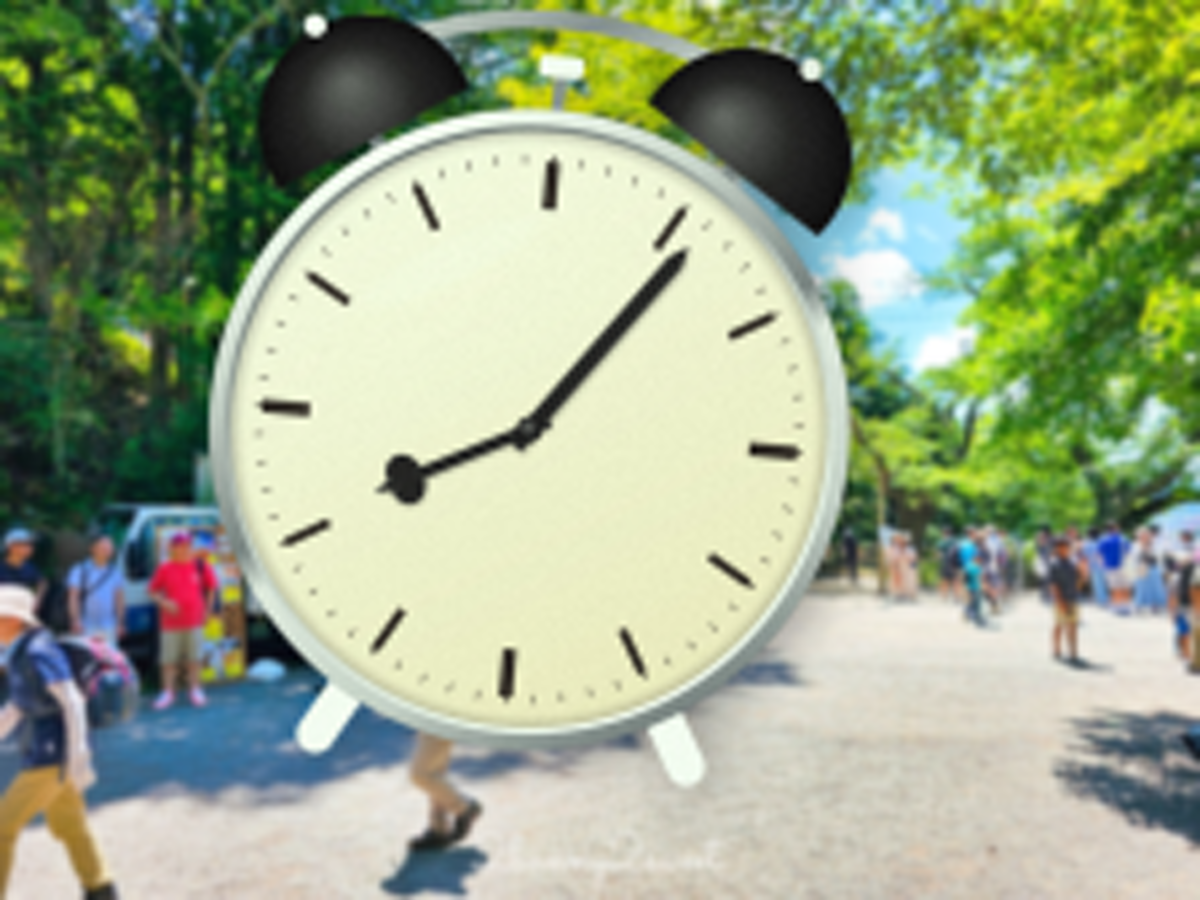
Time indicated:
8h06
